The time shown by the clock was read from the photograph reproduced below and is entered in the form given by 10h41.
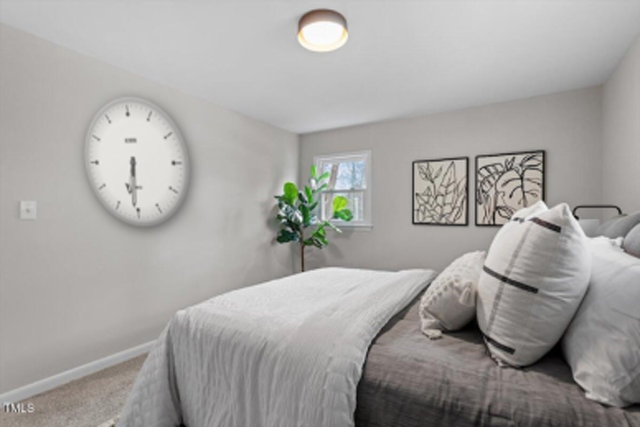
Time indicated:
6h31
